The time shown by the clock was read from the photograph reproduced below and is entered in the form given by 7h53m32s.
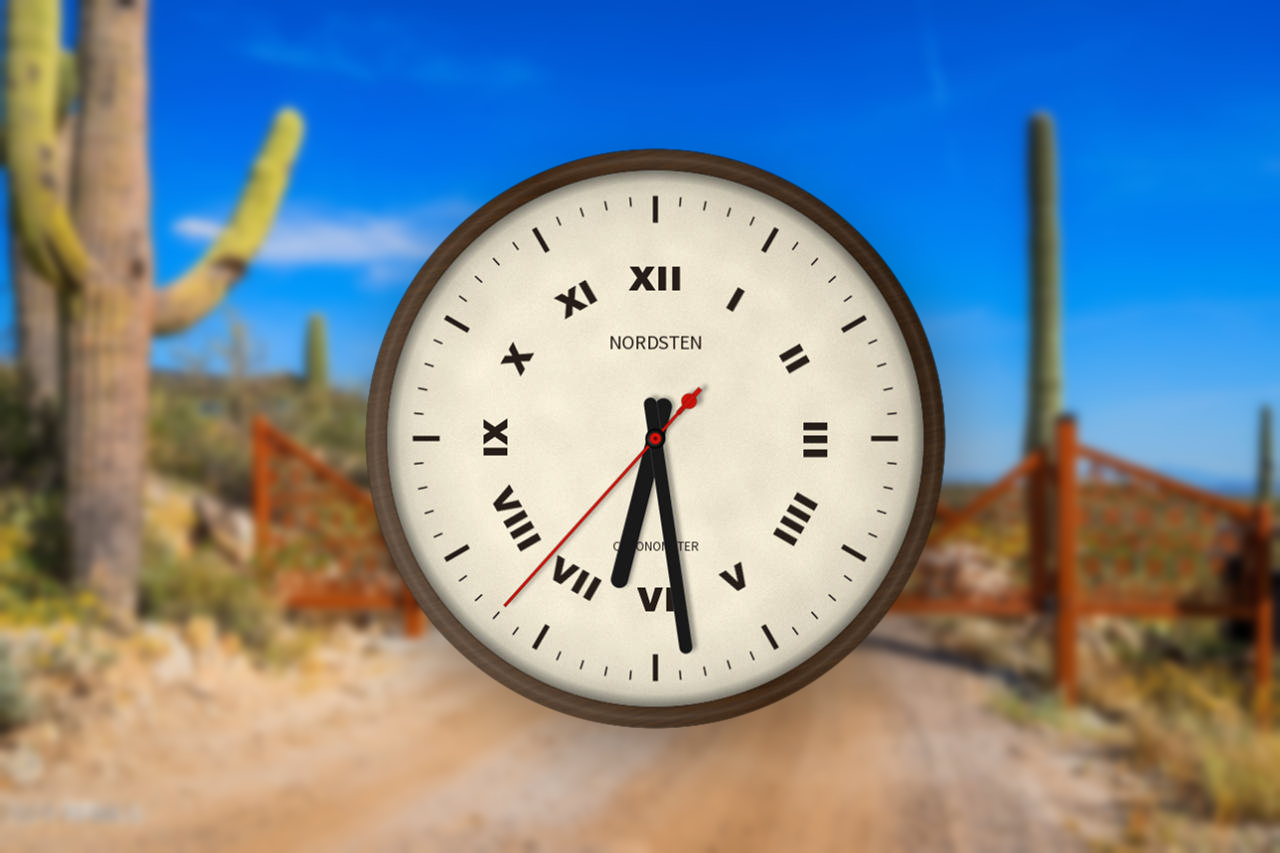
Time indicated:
6h28m37s
